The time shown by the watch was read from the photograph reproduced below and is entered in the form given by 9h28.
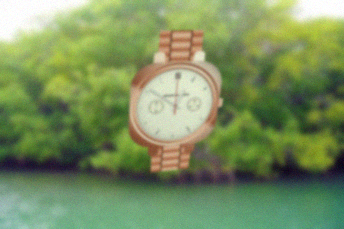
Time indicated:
12h51
